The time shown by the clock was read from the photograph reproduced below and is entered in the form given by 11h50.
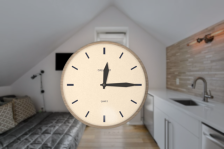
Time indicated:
12h15
